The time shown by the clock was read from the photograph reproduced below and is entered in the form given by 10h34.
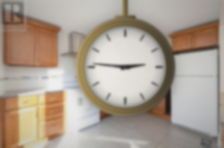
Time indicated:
2h46
